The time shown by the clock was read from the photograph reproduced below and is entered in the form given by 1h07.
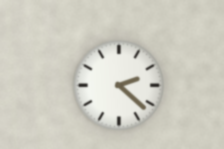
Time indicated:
2h22
